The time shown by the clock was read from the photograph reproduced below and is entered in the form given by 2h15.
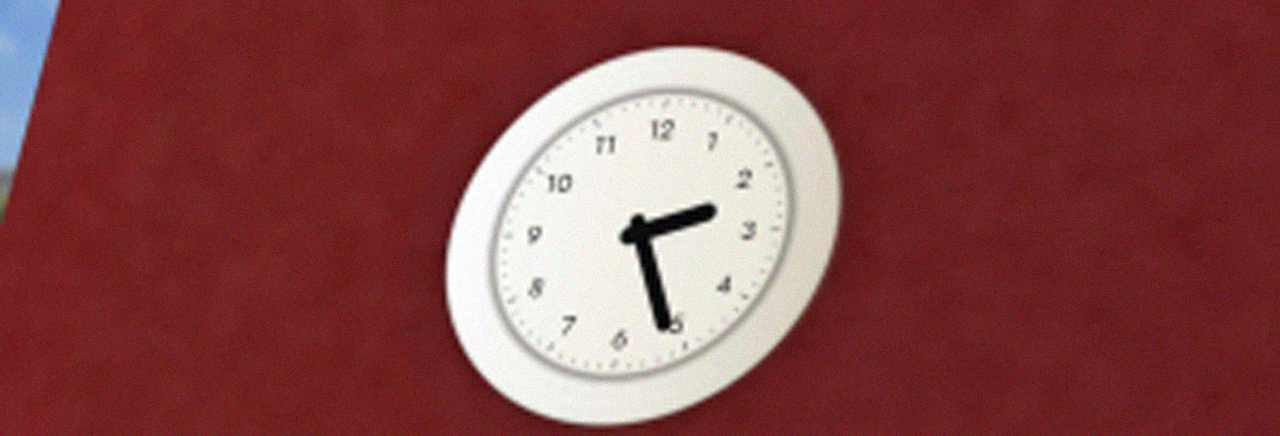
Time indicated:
2h26
